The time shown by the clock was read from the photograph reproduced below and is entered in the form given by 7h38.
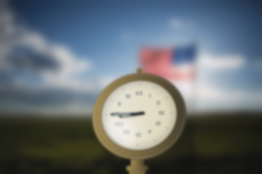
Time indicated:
8h45
